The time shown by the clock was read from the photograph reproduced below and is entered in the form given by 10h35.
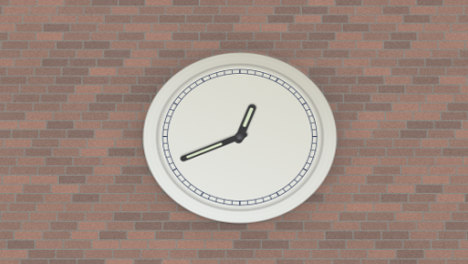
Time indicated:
12h41
